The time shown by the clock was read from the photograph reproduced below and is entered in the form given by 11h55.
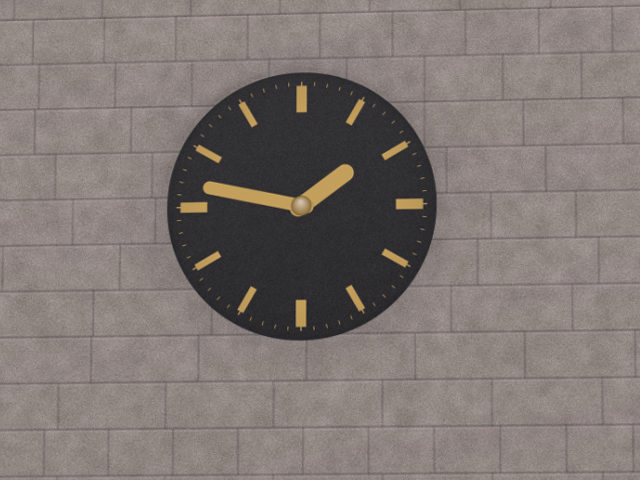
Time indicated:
1h47
